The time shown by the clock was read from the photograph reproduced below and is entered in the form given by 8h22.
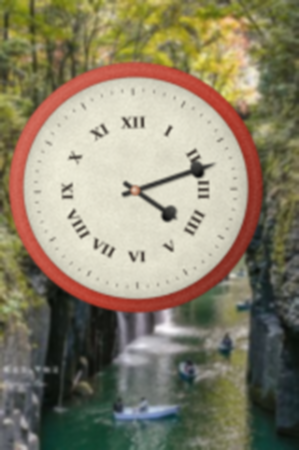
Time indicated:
4h12
